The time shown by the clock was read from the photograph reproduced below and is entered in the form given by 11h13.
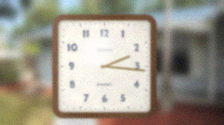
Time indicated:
2h16
